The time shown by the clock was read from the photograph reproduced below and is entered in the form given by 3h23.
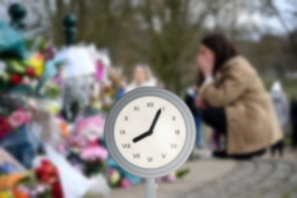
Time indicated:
8h04
